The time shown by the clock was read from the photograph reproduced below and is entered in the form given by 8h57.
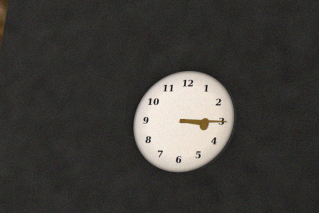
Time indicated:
3h15
